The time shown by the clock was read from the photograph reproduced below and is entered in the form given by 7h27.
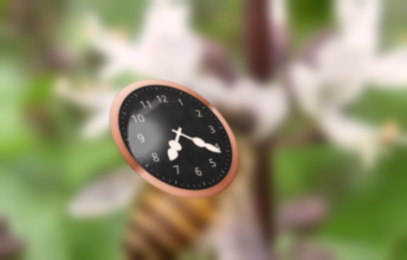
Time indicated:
7h21
